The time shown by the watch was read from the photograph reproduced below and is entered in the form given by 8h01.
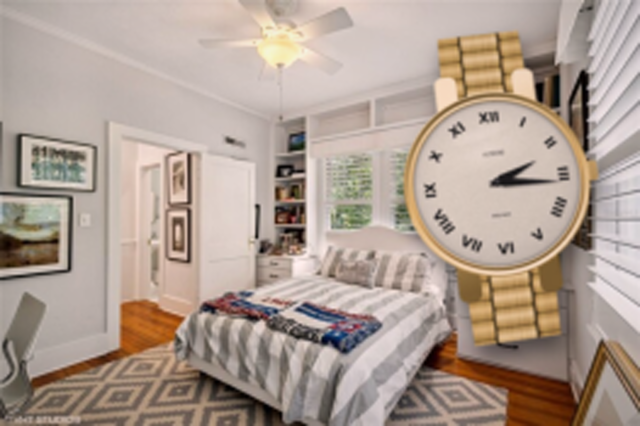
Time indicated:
2h16
